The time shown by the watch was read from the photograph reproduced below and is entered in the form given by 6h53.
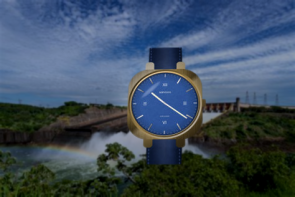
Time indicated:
10h21
